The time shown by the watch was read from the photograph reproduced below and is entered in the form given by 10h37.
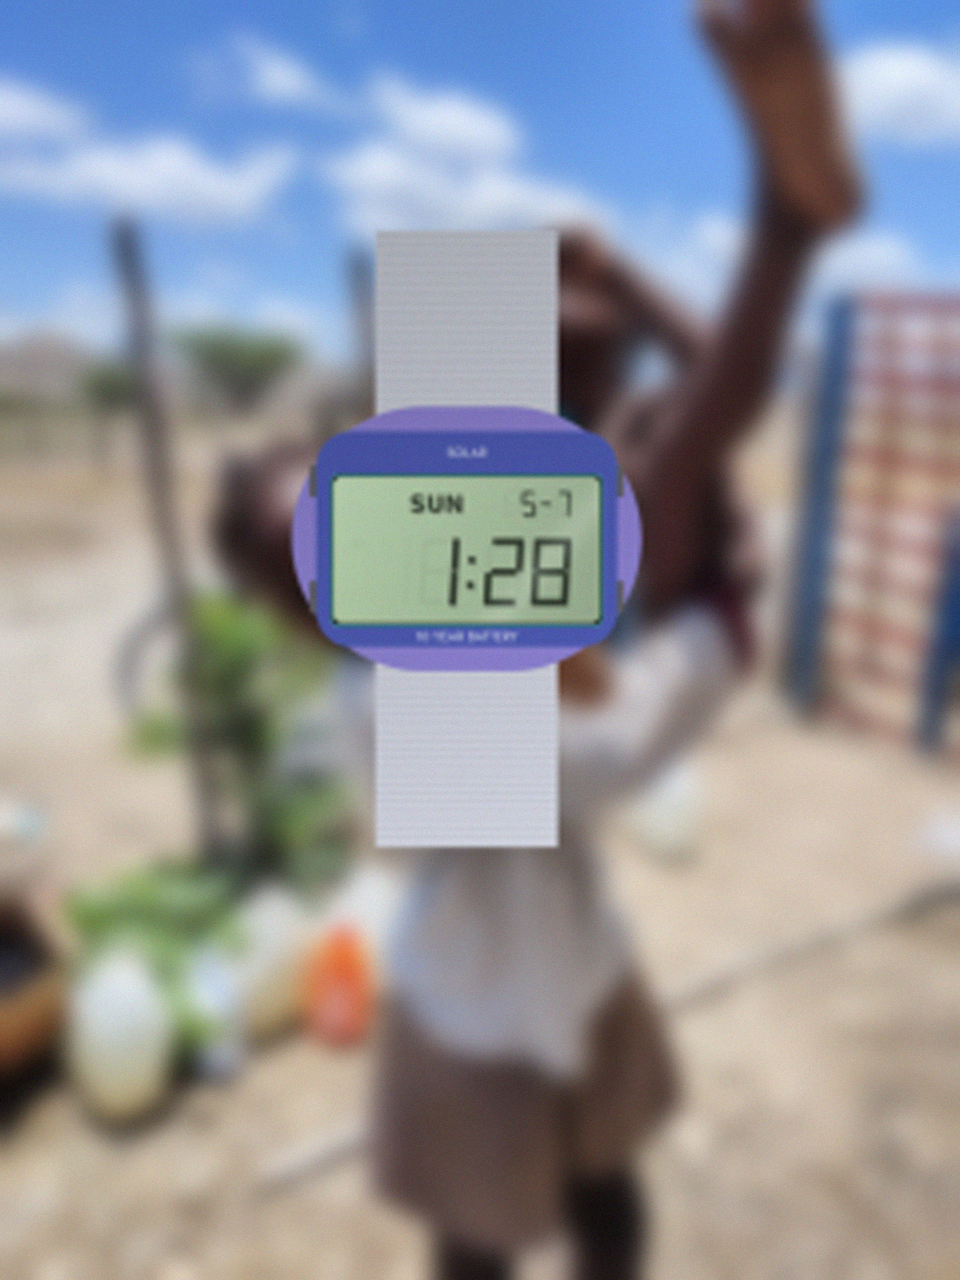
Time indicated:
1h28
